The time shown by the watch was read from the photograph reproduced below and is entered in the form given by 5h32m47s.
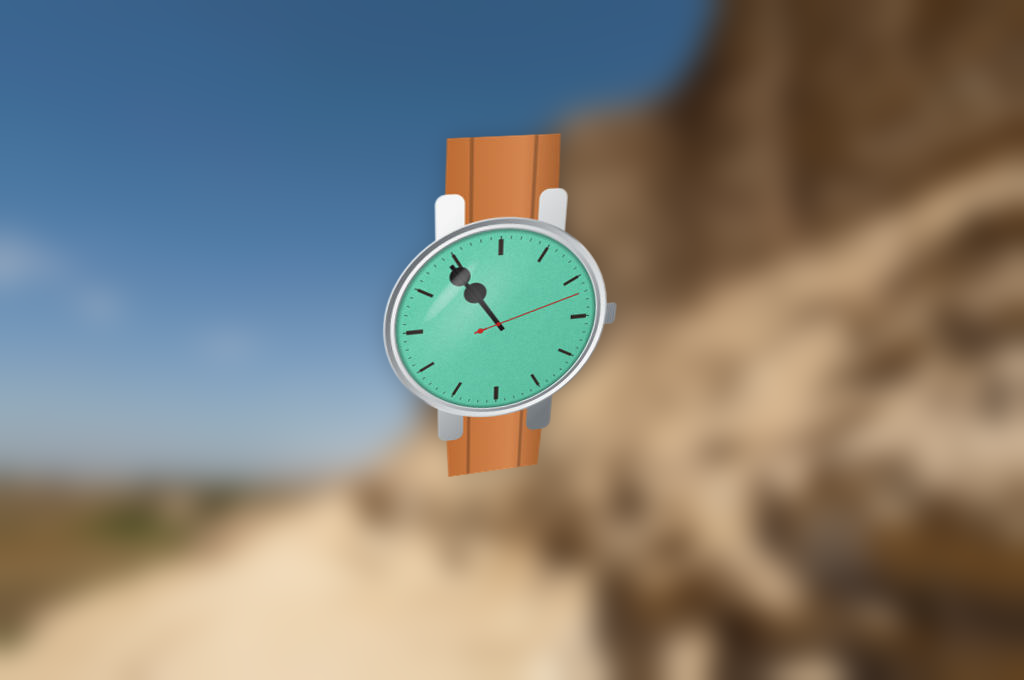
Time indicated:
10h54m12s
